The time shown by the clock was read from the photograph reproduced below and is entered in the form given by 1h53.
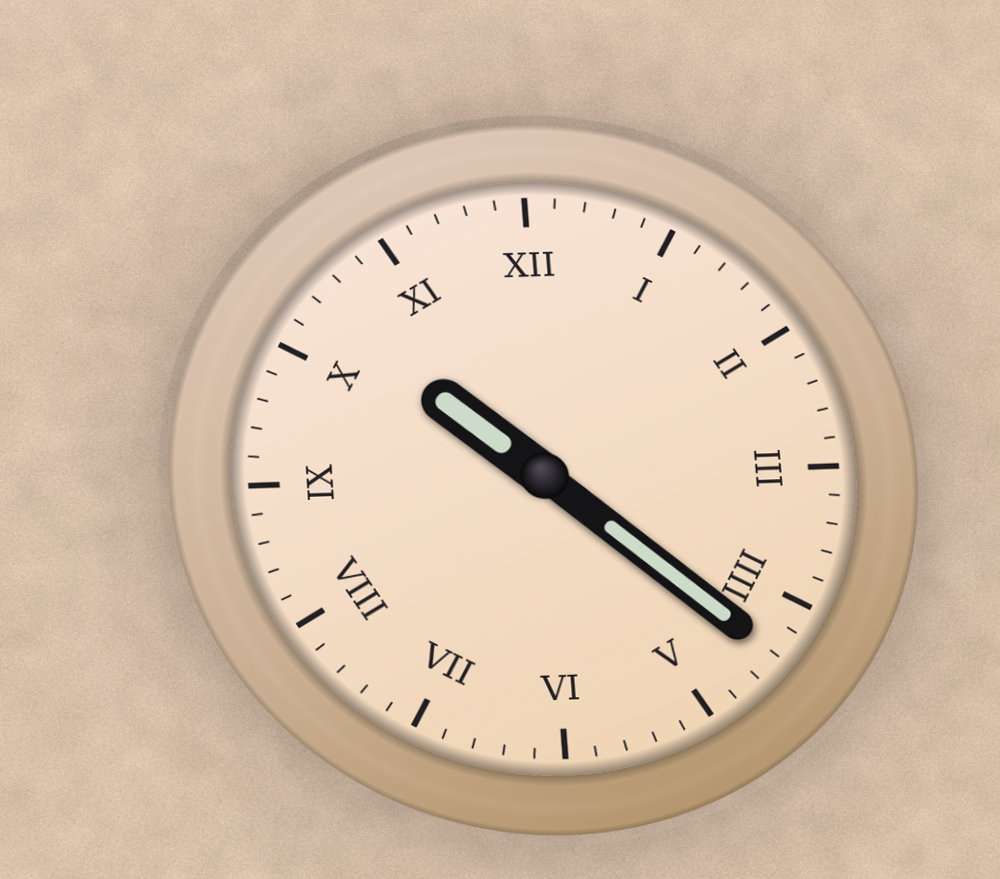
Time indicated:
10h22
